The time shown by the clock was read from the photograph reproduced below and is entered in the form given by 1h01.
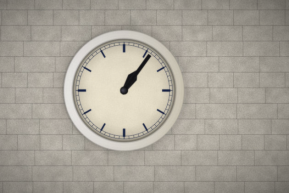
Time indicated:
1h06
